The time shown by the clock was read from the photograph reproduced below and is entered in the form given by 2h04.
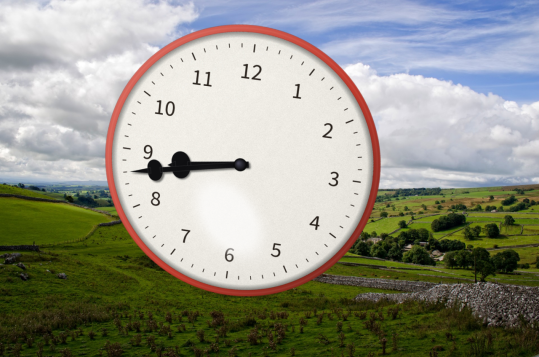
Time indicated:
8h43
